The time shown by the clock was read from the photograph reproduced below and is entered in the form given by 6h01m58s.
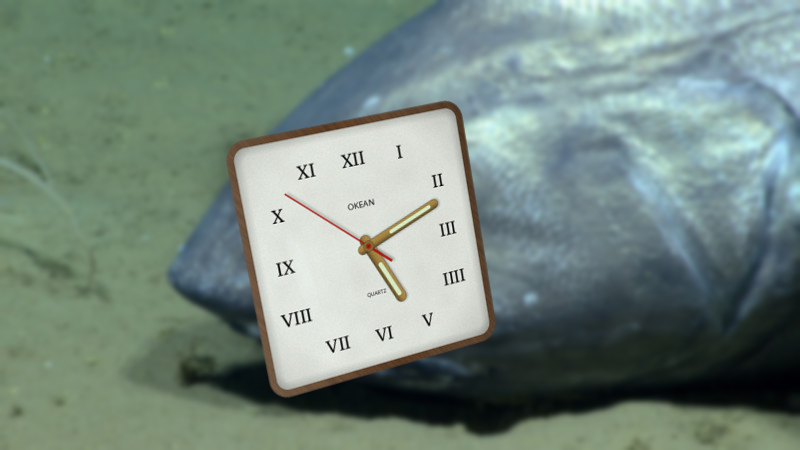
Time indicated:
5h11m52s
